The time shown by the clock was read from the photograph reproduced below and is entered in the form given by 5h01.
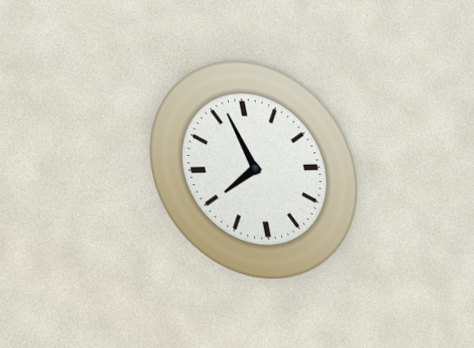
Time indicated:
7h57
